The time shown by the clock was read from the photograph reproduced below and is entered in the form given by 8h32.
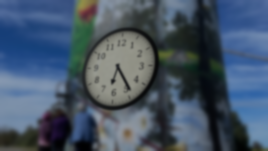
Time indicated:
6h24
